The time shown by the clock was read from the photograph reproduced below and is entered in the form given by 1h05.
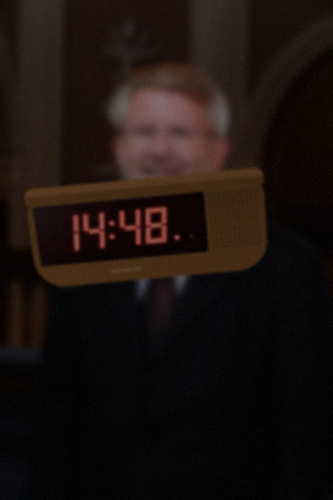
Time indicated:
14h48
